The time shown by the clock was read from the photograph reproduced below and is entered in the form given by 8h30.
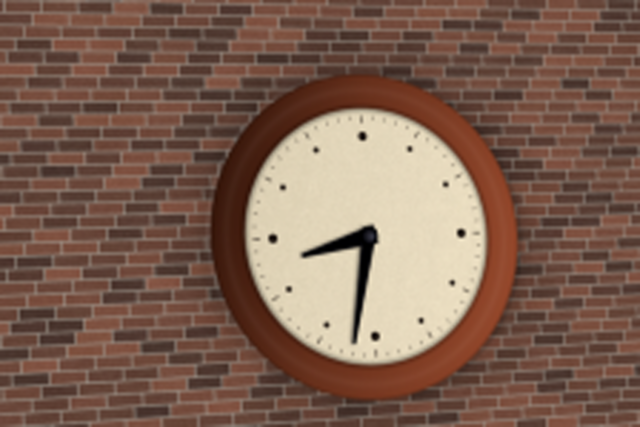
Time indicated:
8h32
